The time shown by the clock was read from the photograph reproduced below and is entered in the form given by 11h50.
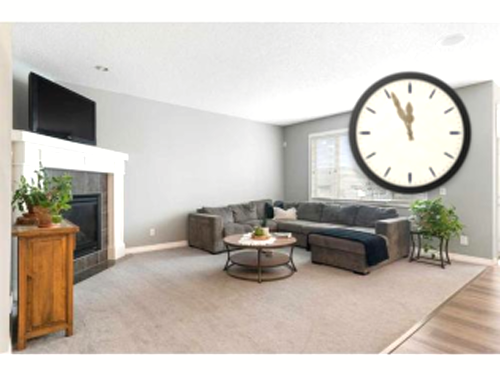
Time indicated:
11h56
